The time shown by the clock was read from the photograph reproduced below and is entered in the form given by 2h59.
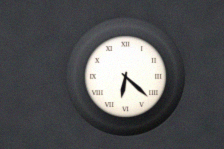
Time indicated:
6h22
